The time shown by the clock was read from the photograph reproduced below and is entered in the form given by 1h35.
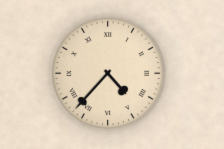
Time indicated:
4h37
